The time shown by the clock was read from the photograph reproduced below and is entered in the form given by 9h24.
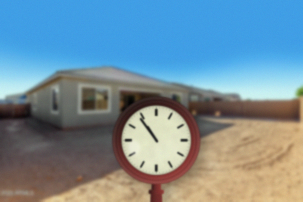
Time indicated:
10h54
